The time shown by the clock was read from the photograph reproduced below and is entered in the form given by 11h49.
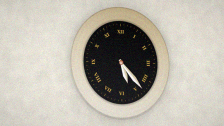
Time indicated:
5h23
